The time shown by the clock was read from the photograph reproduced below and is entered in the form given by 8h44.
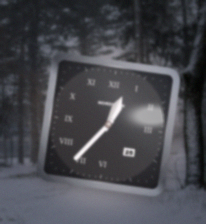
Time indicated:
12h36
